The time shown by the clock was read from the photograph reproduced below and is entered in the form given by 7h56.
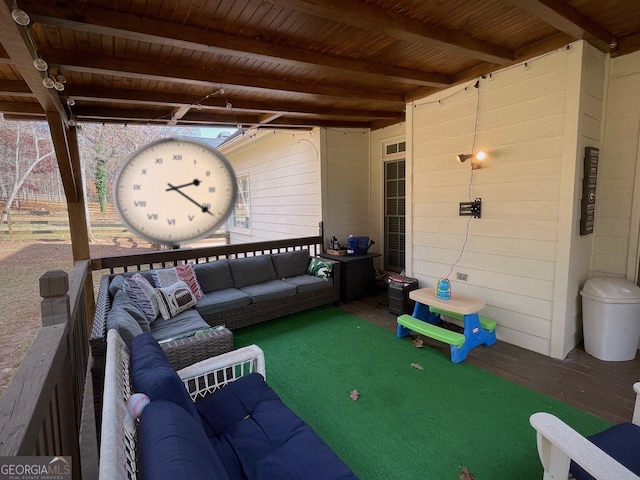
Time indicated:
2h21
